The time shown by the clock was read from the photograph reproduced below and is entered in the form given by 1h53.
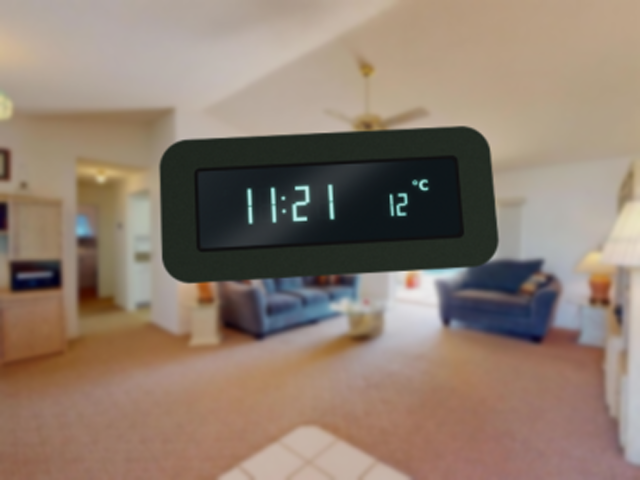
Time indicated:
11h21
